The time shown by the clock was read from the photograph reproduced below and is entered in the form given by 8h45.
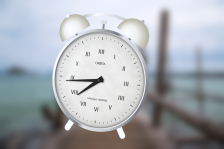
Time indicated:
7h44
